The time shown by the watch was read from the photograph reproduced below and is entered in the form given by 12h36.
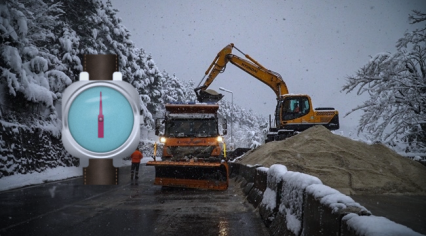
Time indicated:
6h00
